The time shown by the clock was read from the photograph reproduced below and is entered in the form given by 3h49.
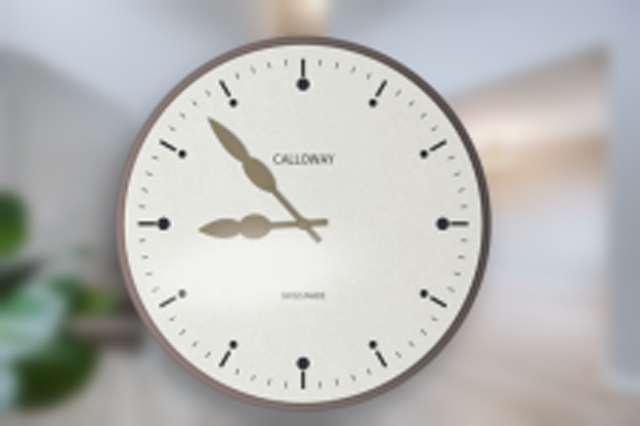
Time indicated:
8h53
